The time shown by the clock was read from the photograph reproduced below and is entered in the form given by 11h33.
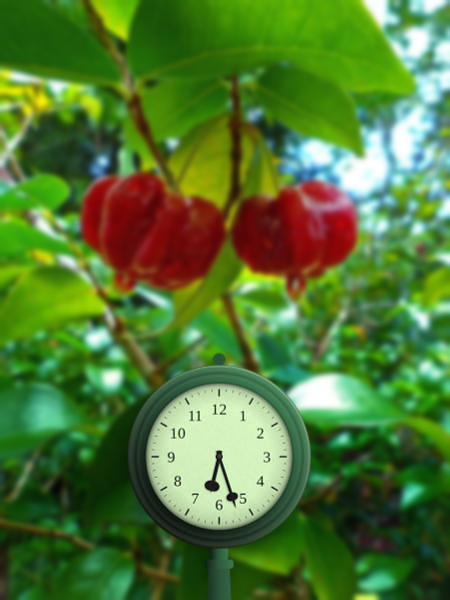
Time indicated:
6h27
